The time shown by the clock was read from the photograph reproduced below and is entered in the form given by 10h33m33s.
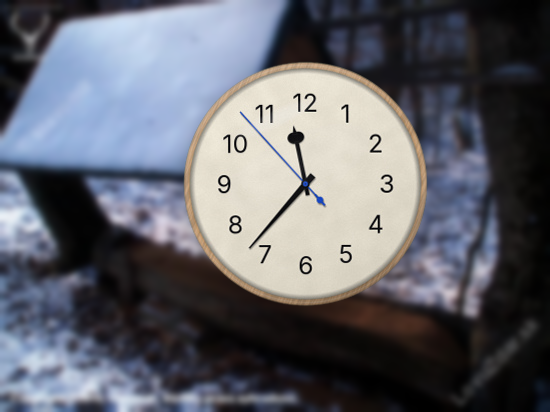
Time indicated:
11h36m53s
